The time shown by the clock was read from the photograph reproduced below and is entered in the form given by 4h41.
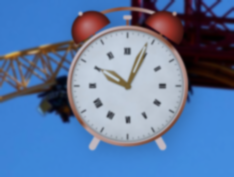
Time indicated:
10h04
